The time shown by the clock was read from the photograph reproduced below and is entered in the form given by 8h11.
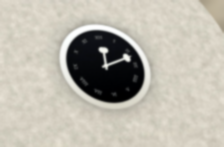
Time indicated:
12h12
